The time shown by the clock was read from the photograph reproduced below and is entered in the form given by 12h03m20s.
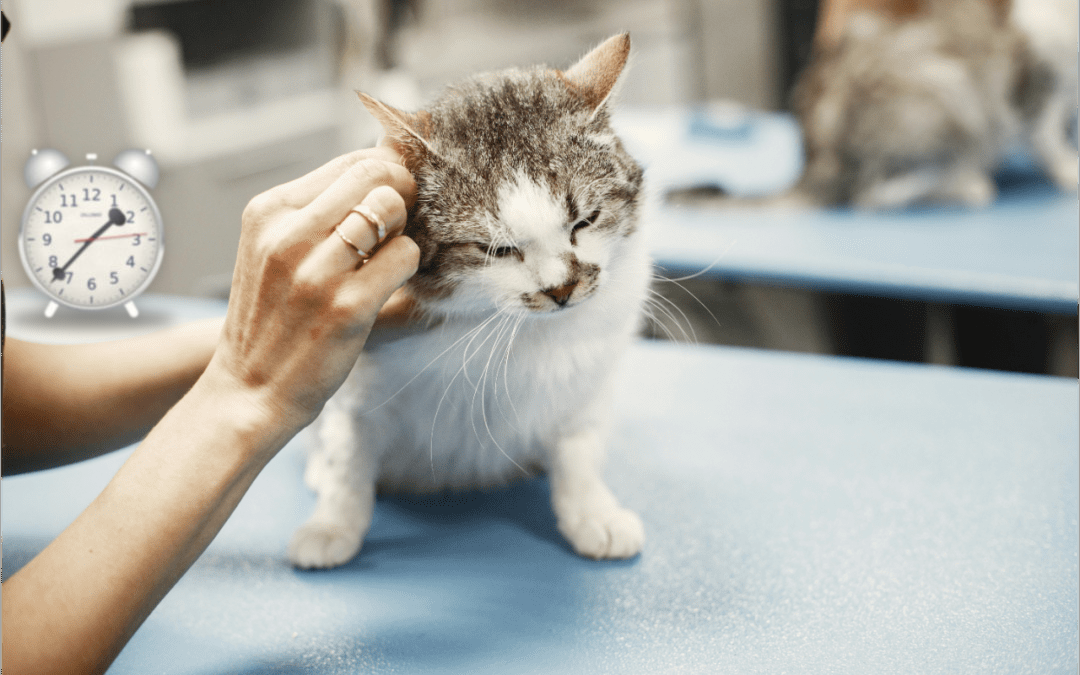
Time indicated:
1h37m14s
